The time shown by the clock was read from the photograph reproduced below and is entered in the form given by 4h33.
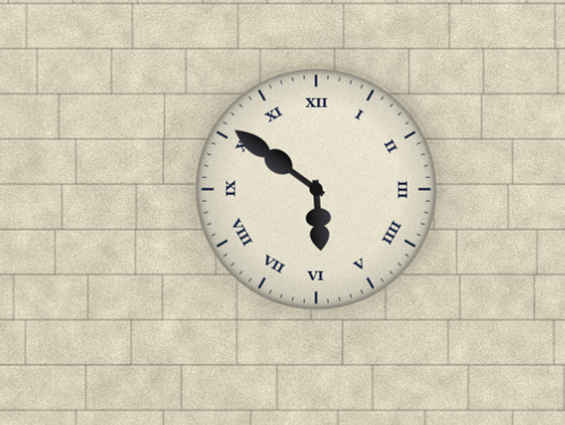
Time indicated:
5h51
